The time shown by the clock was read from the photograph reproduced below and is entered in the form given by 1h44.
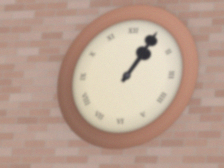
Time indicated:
1h05
